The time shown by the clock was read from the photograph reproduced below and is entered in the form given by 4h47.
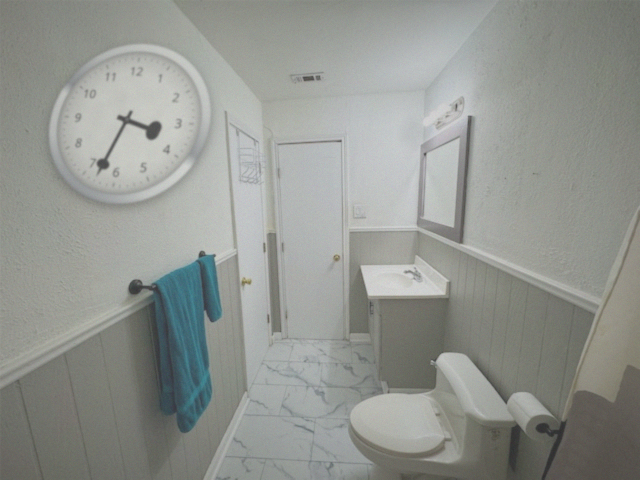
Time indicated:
3h33
